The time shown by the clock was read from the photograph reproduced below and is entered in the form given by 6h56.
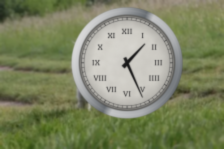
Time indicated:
1h26
